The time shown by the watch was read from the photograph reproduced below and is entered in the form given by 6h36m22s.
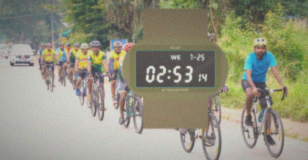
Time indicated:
2h53m14s
